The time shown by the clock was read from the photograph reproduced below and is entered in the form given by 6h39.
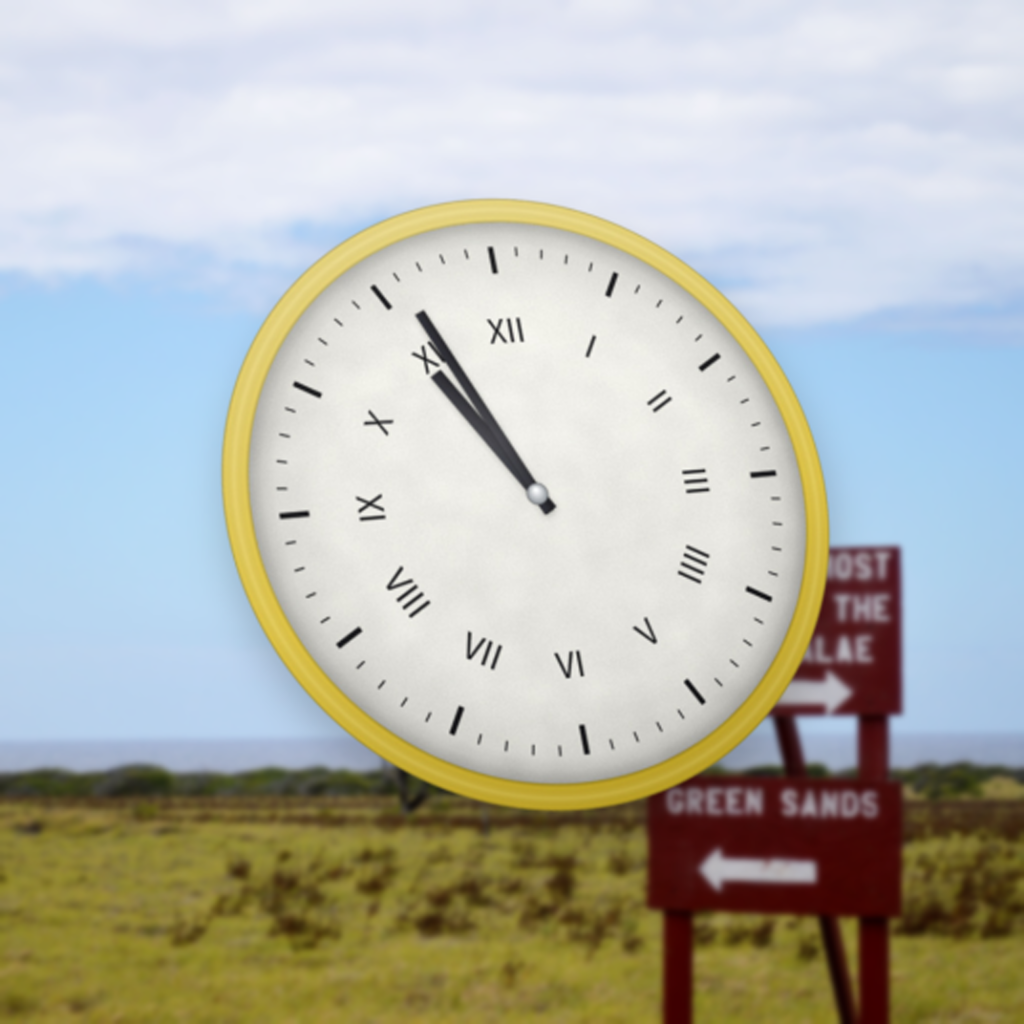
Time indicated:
10h56
